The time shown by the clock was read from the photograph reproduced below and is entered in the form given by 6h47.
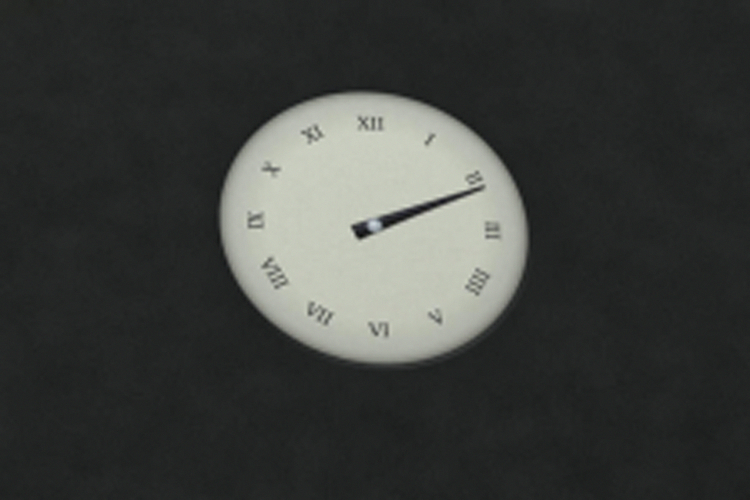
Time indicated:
2h11
